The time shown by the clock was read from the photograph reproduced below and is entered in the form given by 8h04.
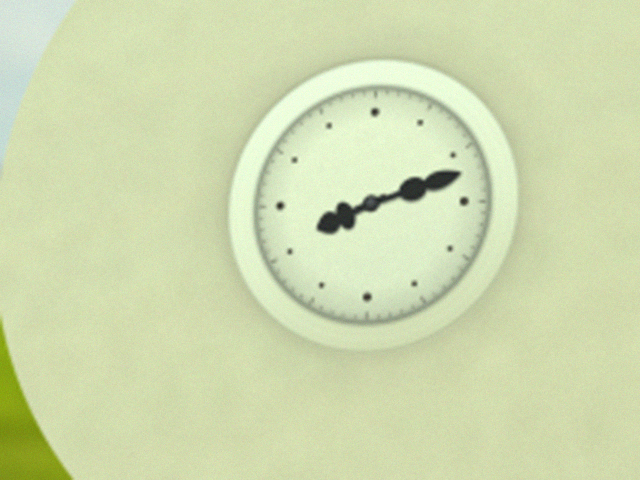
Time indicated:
8h12
